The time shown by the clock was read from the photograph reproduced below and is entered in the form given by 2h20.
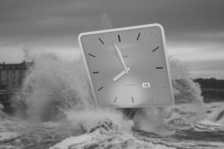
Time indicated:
7h58
